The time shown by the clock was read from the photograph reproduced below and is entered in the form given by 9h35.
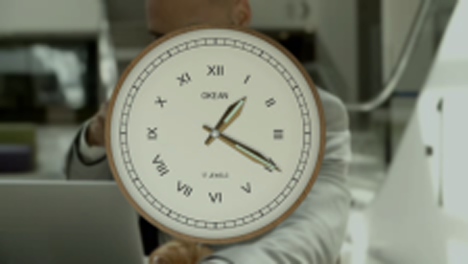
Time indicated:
1h20
